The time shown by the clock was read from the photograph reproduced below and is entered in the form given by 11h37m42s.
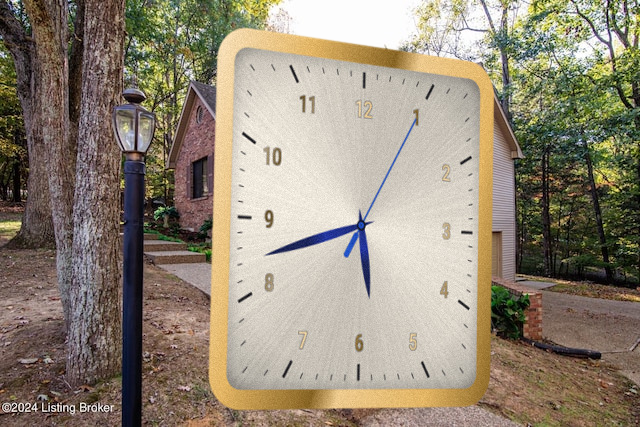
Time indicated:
5h42m05s
